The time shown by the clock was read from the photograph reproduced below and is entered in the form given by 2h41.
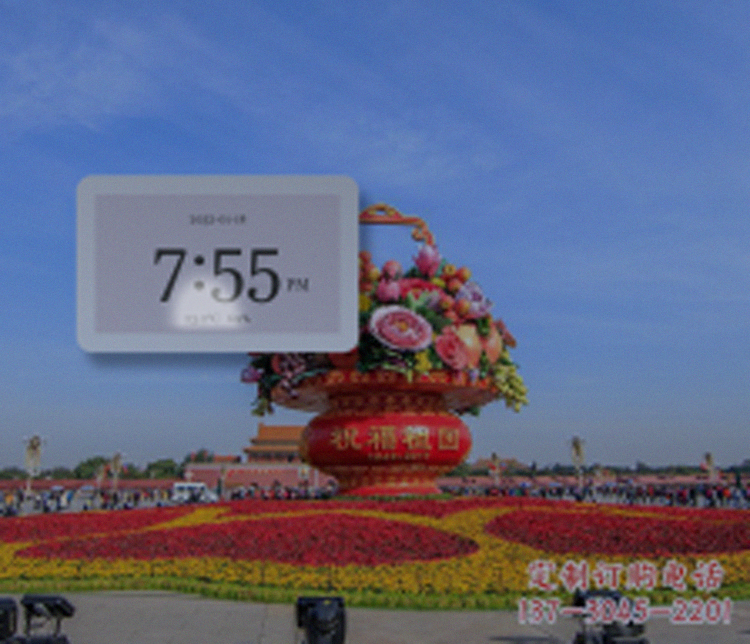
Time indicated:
7h55
